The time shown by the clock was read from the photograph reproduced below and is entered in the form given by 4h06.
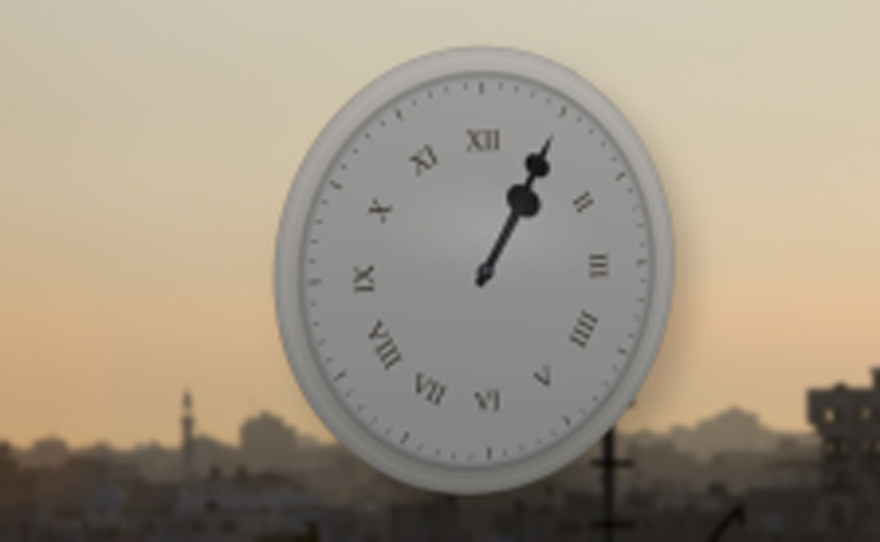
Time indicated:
1h05
